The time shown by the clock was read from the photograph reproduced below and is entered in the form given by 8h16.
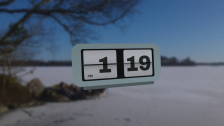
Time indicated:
1h19
